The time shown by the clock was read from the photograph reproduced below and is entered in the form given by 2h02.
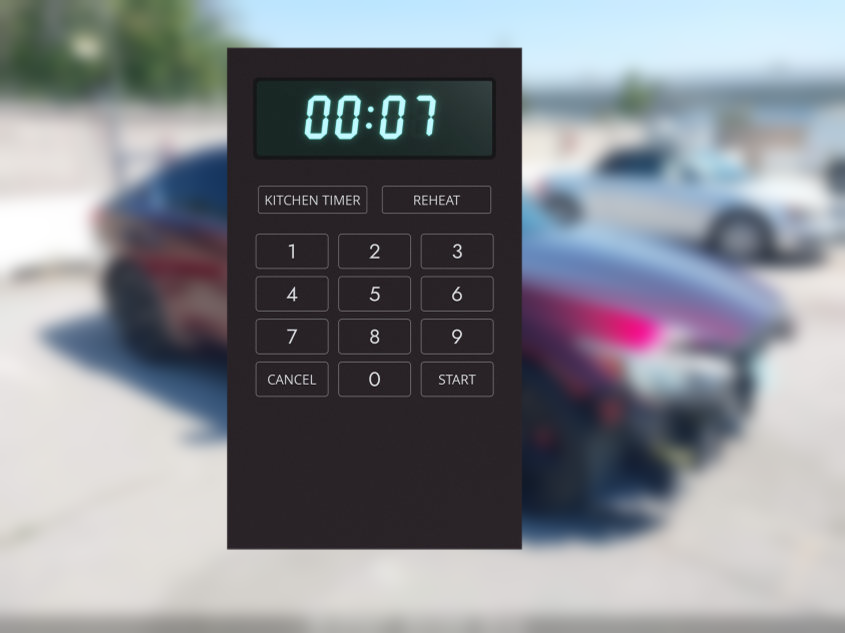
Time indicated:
0h07
